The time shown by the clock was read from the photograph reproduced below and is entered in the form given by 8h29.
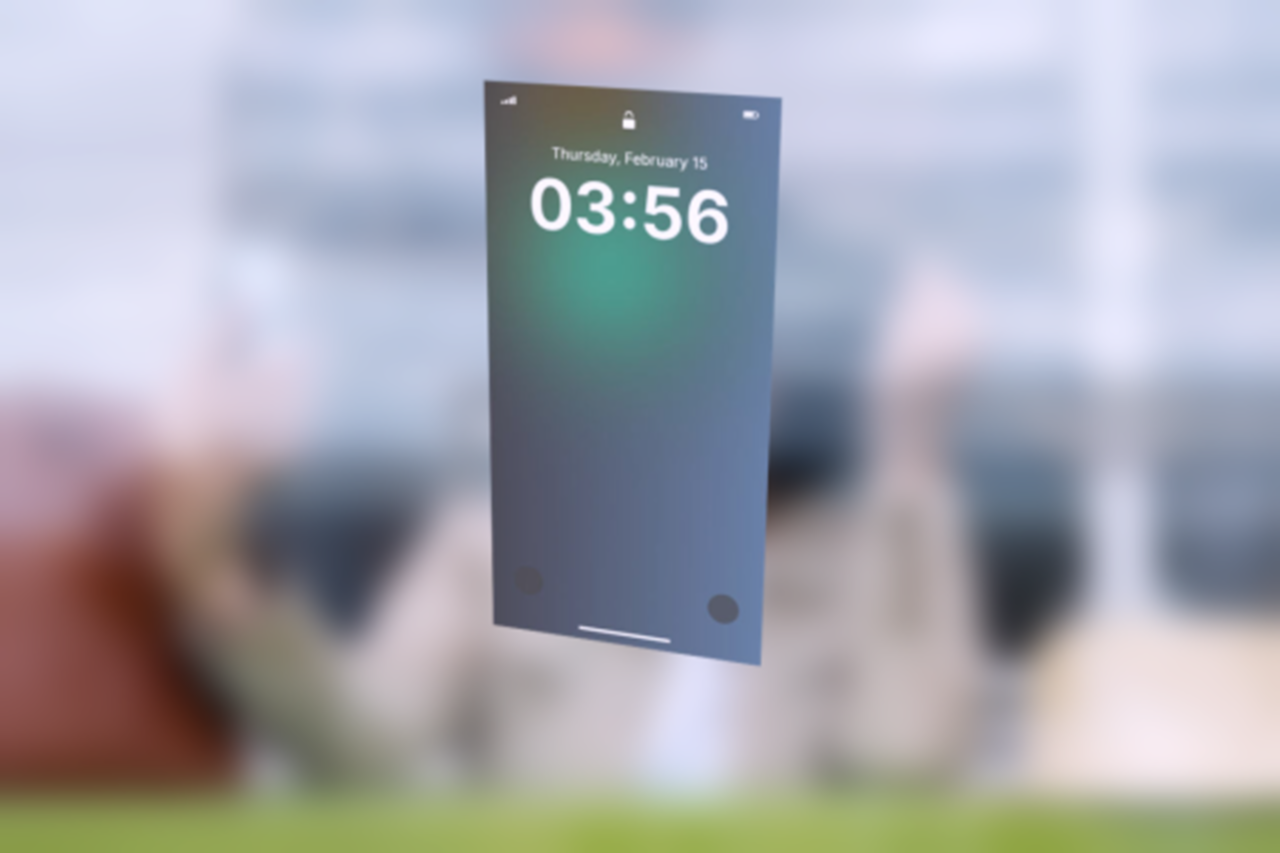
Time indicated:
3h56
